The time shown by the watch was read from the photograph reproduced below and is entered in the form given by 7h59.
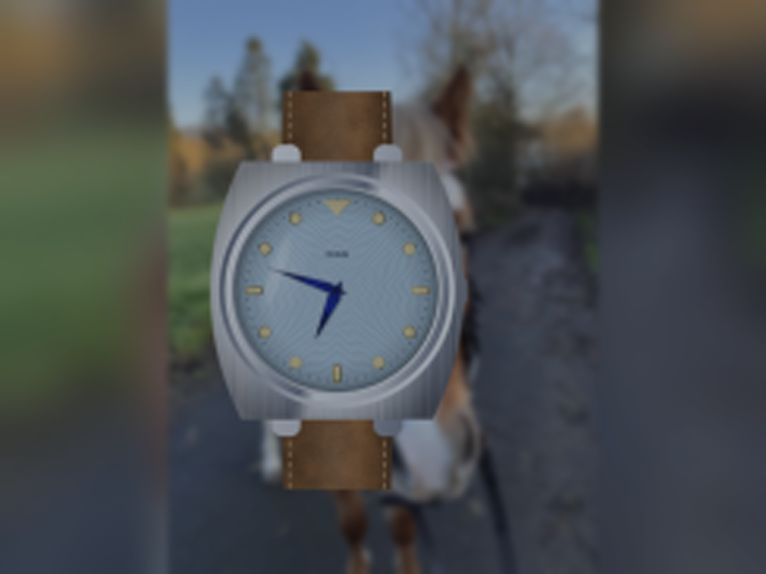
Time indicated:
6h48
